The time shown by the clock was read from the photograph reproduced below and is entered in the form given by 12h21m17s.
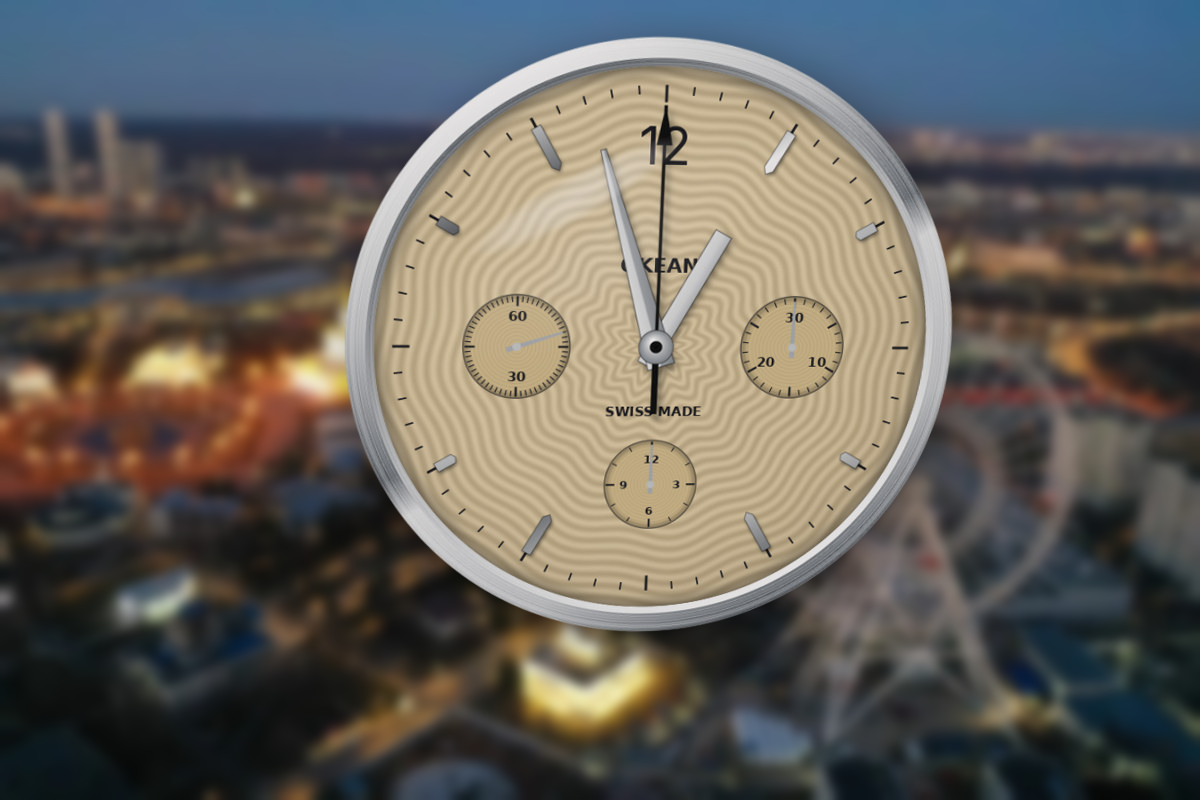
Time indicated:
12h57m12s
